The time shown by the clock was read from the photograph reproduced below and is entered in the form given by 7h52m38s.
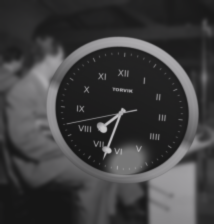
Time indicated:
7h32m42s
